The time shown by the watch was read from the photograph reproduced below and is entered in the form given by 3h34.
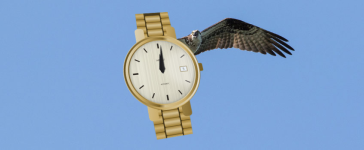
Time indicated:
12h01
